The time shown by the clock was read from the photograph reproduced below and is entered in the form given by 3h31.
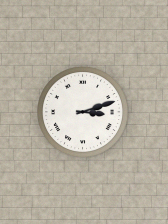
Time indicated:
3h12
